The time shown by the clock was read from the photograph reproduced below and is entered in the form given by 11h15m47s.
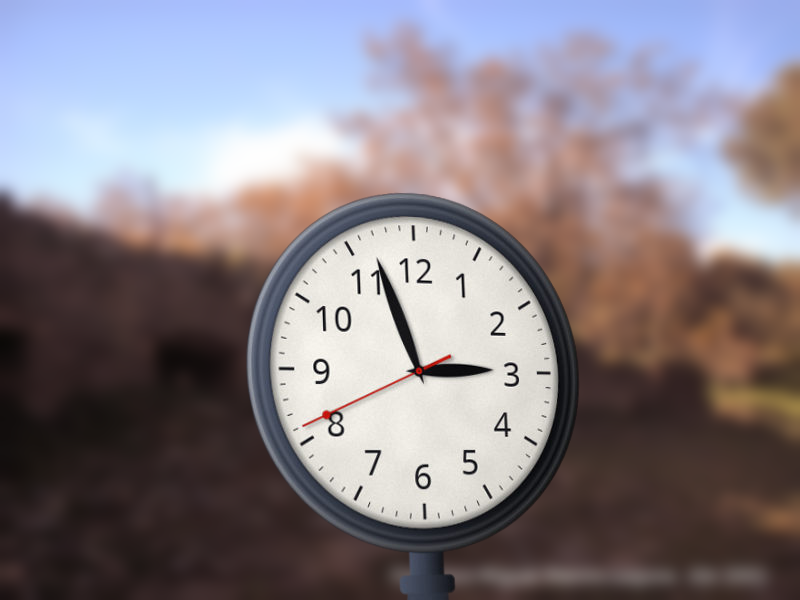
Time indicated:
2h56m41s
